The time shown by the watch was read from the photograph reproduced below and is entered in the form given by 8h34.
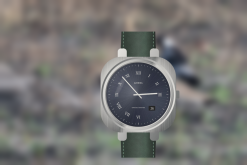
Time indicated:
2h53
